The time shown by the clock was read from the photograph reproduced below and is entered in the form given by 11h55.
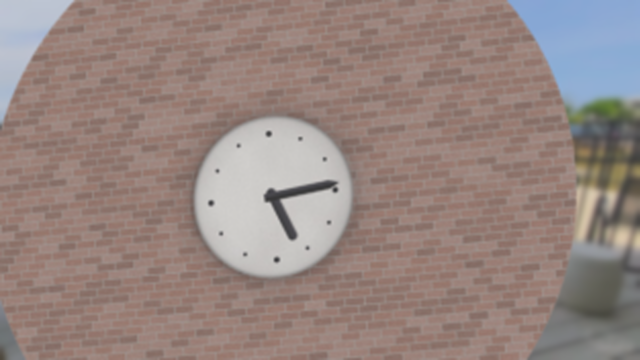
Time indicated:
5h14
